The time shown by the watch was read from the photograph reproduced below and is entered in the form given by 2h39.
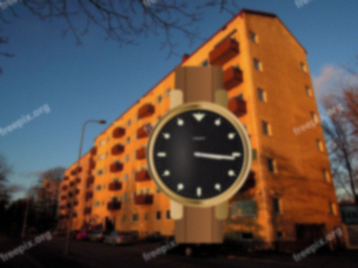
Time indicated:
3h16
